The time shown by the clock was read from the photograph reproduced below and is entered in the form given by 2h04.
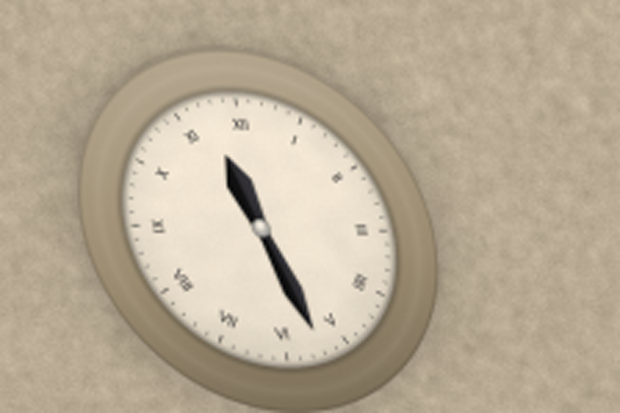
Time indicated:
11h27
